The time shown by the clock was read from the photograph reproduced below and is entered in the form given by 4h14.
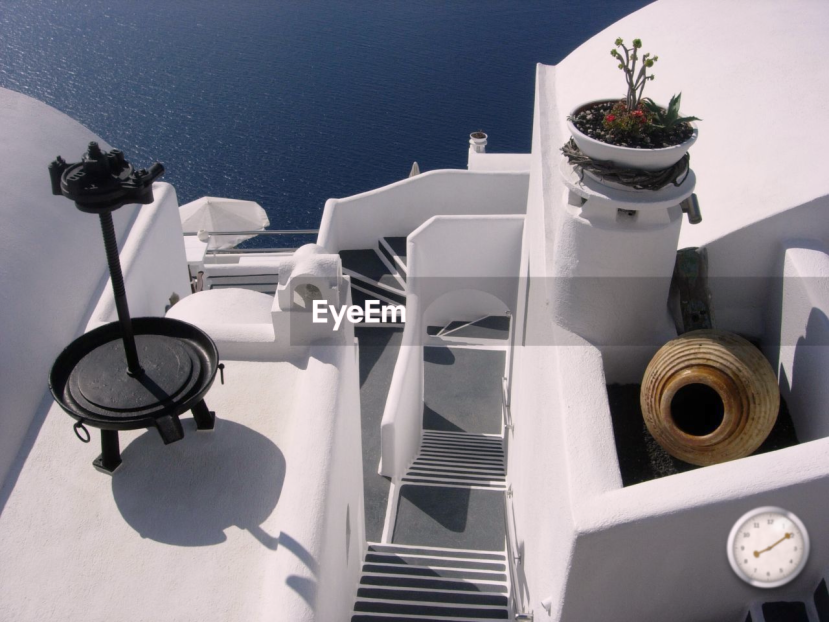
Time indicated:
8h09
